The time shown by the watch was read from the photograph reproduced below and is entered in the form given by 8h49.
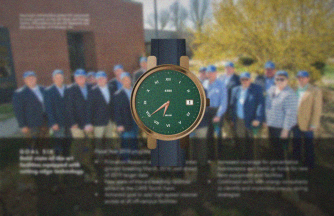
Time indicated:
6h39
